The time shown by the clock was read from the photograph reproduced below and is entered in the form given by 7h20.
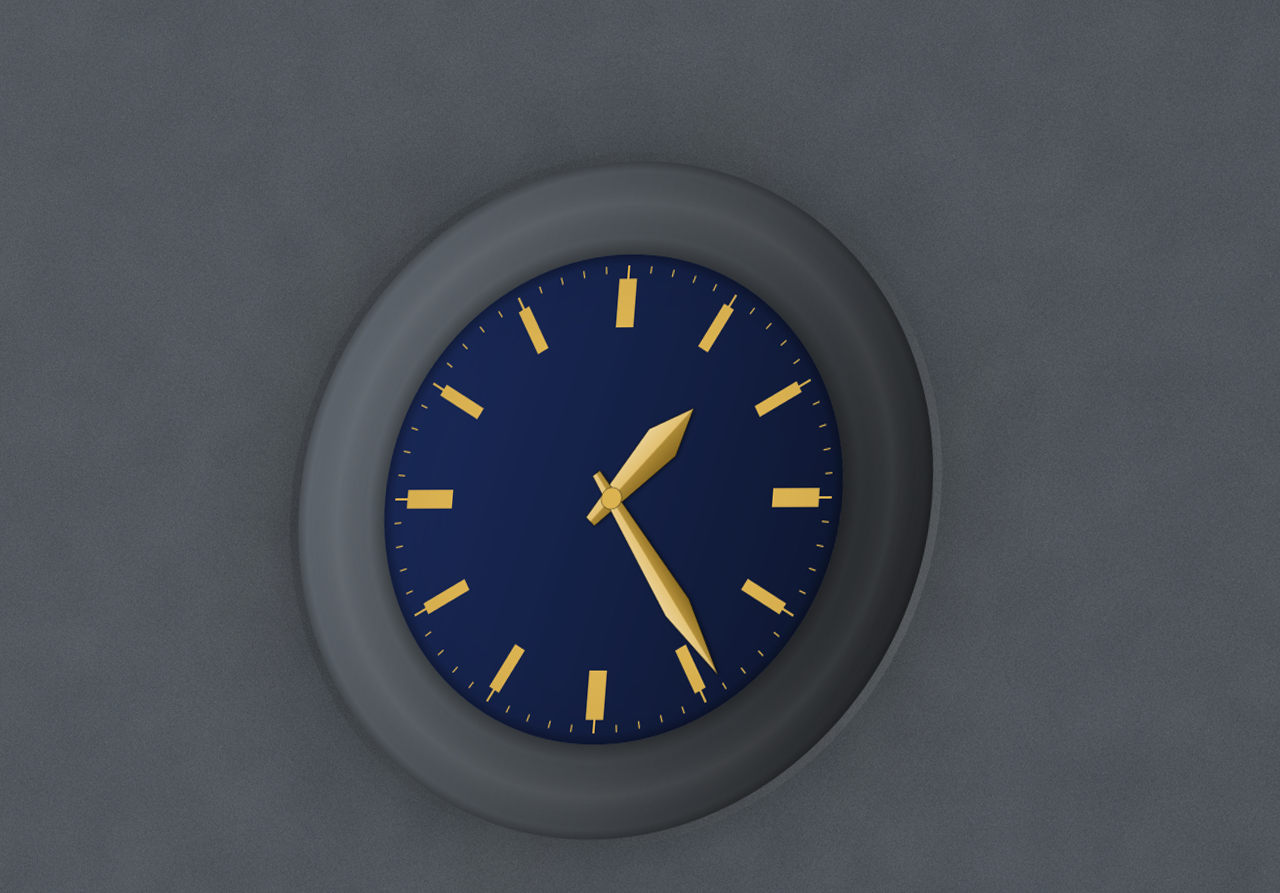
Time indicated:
1h24
